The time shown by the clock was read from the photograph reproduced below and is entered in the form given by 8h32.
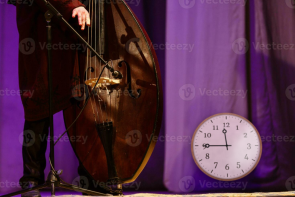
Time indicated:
11h45
